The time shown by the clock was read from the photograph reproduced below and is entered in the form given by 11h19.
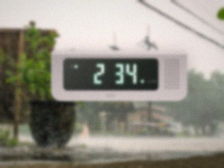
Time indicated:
2h34
